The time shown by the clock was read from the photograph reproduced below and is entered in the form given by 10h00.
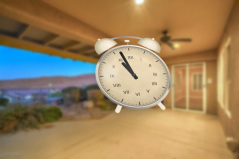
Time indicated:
10h57
